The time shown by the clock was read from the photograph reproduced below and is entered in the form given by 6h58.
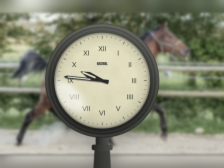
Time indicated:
9h46
